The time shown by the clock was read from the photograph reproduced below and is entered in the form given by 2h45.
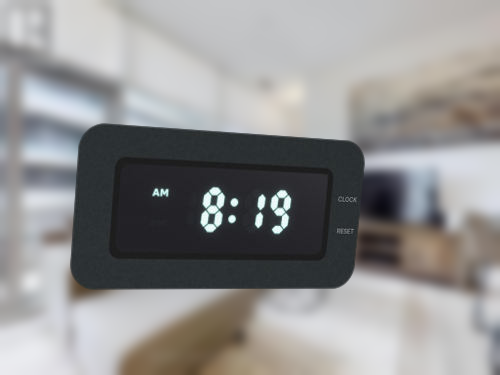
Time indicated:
8h19
